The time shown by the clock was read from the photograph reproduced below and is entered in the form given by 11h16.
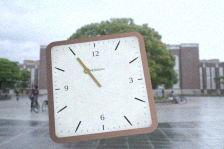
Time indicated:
10h55
